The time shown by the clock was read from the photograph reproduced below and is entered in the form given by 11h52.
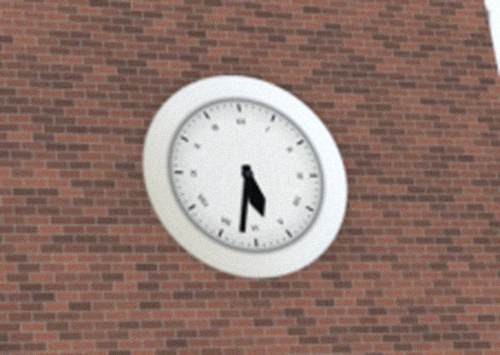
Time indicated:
5h32
